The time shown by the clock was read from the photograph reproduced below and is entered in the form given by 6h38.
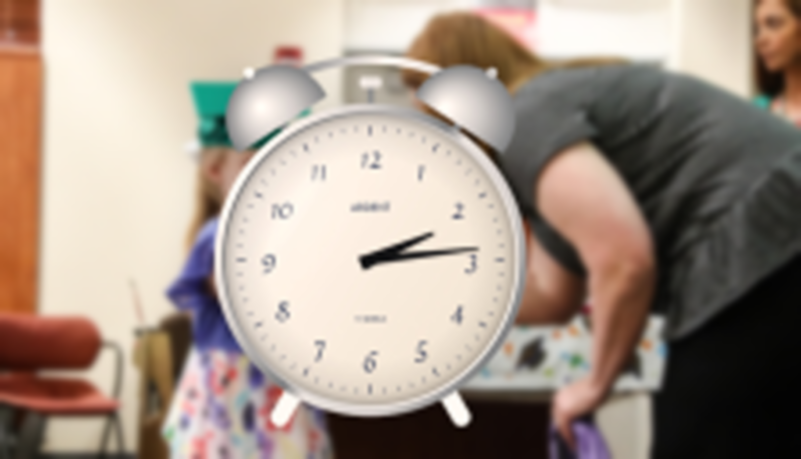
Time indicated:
2h14
